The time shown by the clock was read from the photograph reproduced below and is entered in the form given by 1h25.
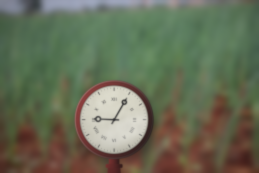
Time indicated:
9h05
